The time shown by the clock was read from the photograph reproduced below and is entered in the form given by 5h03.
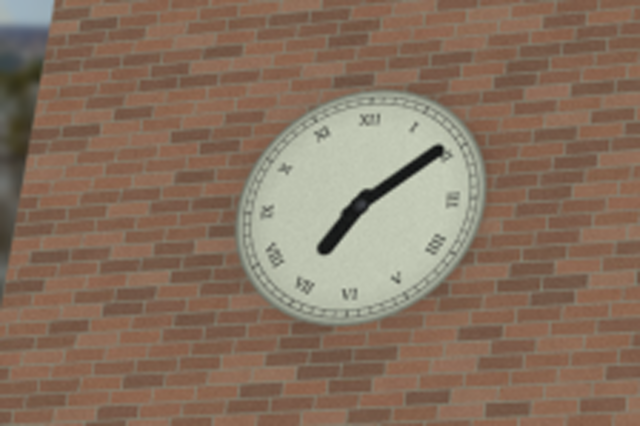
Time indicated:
7h09
